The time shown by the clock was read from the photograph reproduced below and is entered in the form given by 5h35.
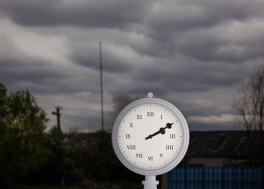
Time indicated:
2h10
